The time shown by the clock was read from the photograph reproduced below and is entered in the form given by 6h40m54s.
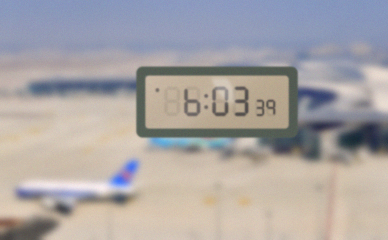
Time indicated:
6h03m39s
